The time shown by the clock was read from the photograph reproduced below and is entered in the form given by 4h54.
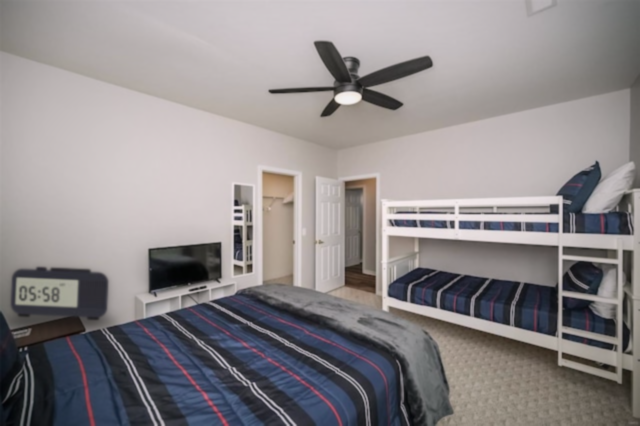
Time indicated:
5h58
